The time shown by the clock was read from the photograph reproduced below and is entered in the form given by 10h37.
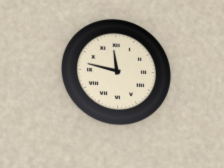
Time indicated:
11h47
